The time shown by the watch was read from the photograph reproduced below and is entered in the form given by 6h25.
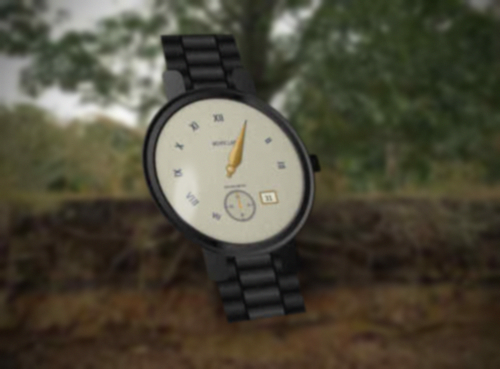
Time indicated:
1h05
